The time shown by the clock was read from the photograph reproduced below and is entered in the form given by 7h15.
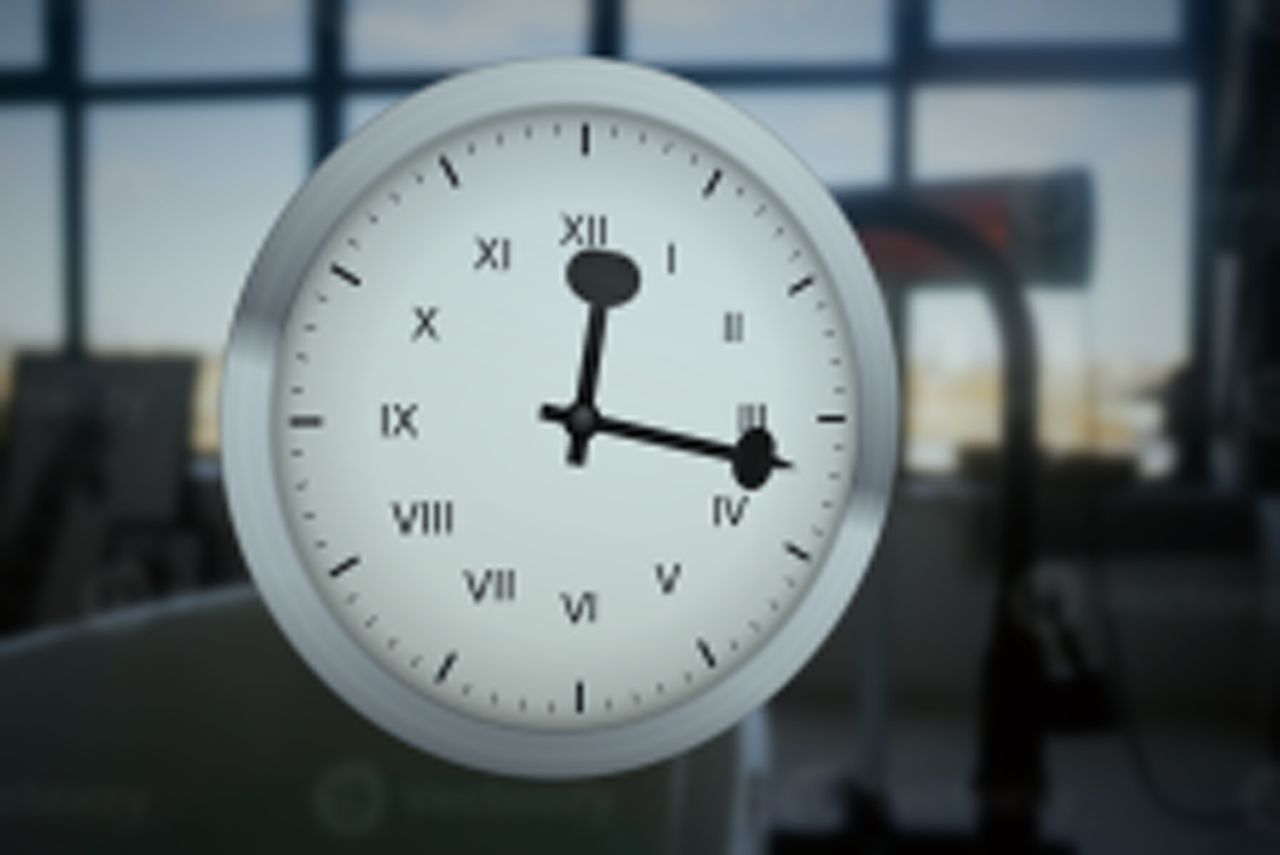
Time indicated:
12h17
